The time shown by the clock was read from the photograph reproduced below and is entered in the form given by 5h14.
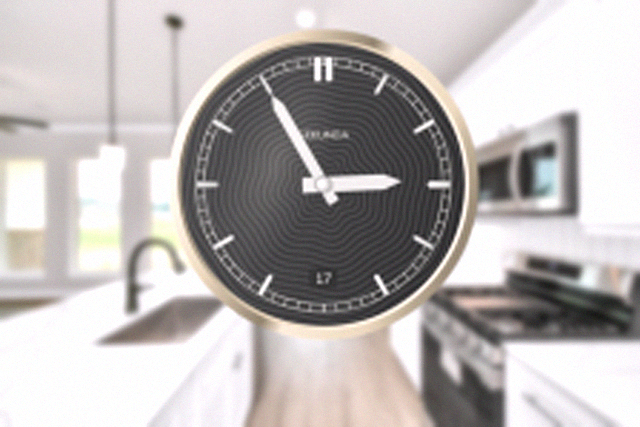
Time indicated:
2h55
